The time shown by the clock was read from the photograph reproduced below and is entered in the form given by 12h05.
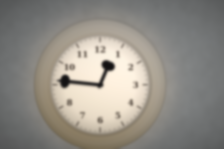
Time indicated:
12h46
